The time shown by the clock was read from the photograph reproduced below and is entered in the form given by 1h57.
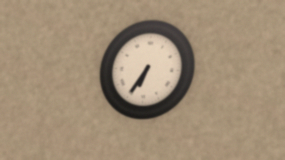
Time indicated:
6h35
